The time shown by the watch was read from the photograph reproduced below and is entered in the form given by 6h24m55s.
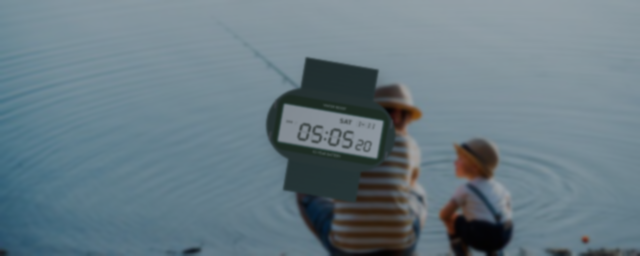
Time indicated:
5h05m20s
